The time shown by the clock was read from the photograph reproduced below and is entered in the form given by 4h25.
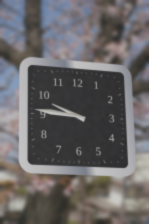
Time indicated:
9h46
